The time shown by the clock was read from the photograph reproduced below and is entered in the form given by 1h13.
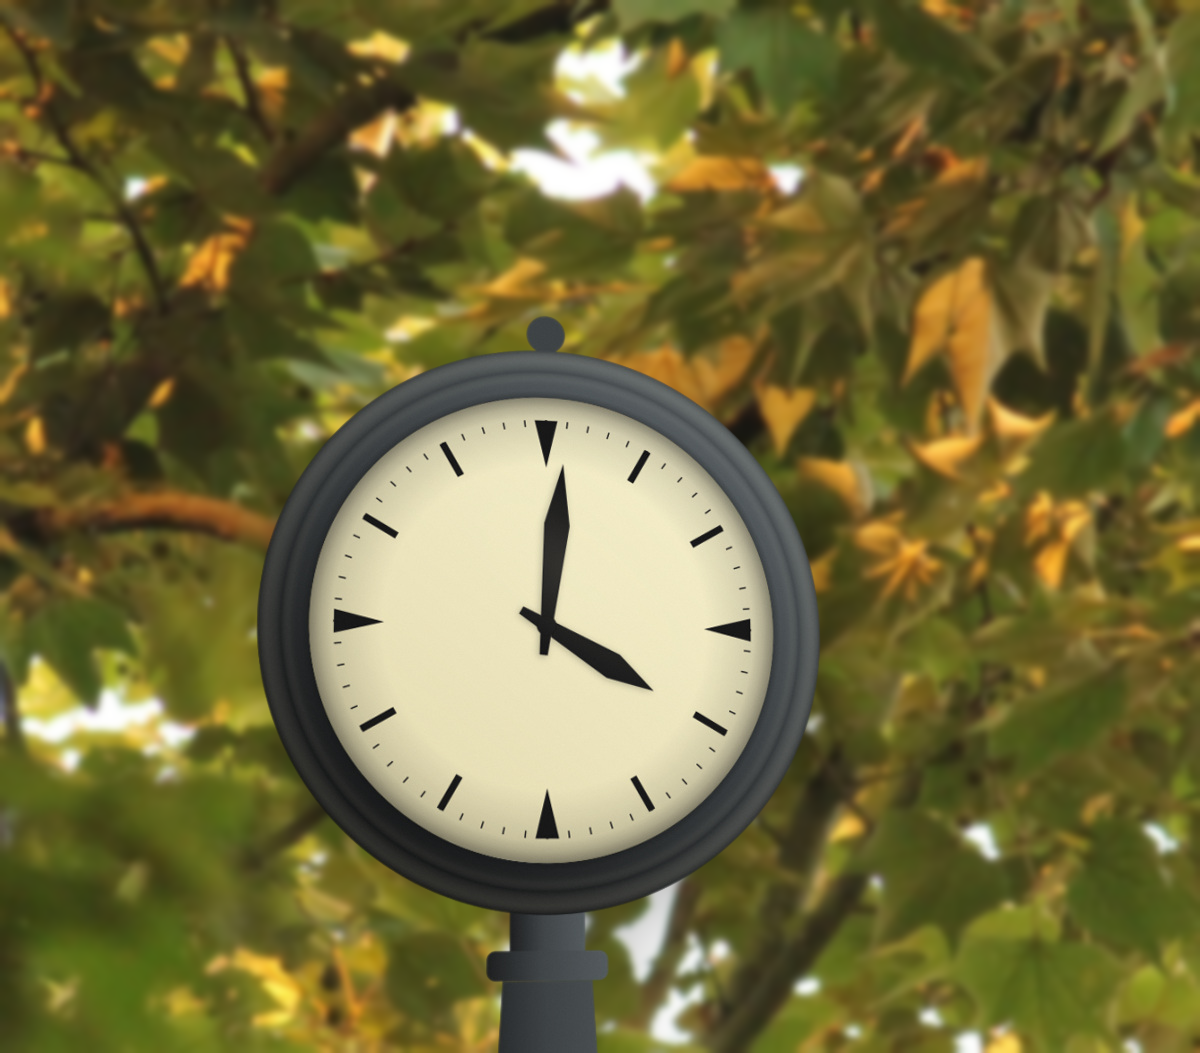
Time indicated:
4h01
